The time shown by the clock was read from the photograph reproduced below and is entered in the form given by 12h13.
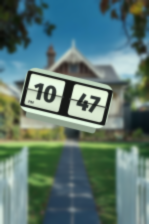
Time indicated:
10h47
